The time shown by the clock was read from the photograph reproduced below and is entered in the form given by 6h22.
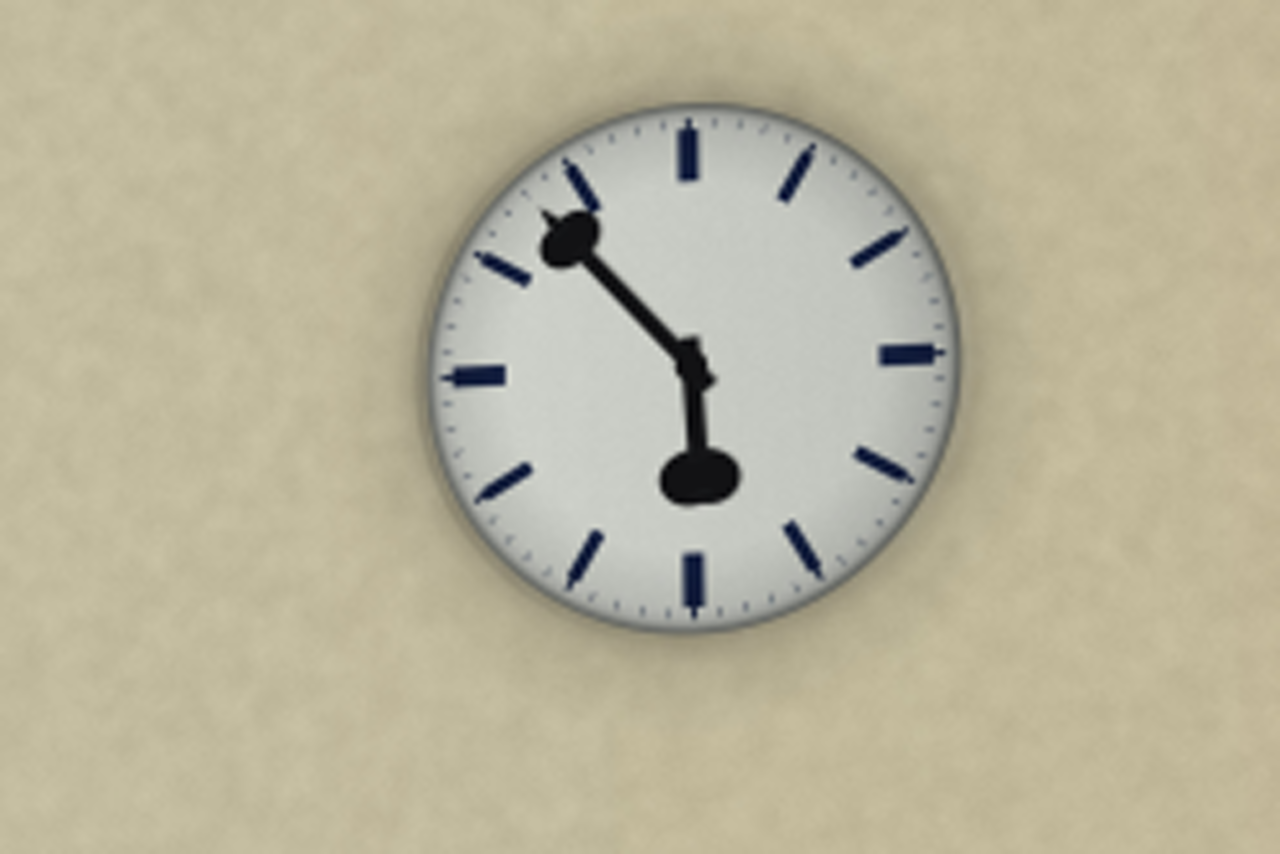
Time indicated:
5h53
